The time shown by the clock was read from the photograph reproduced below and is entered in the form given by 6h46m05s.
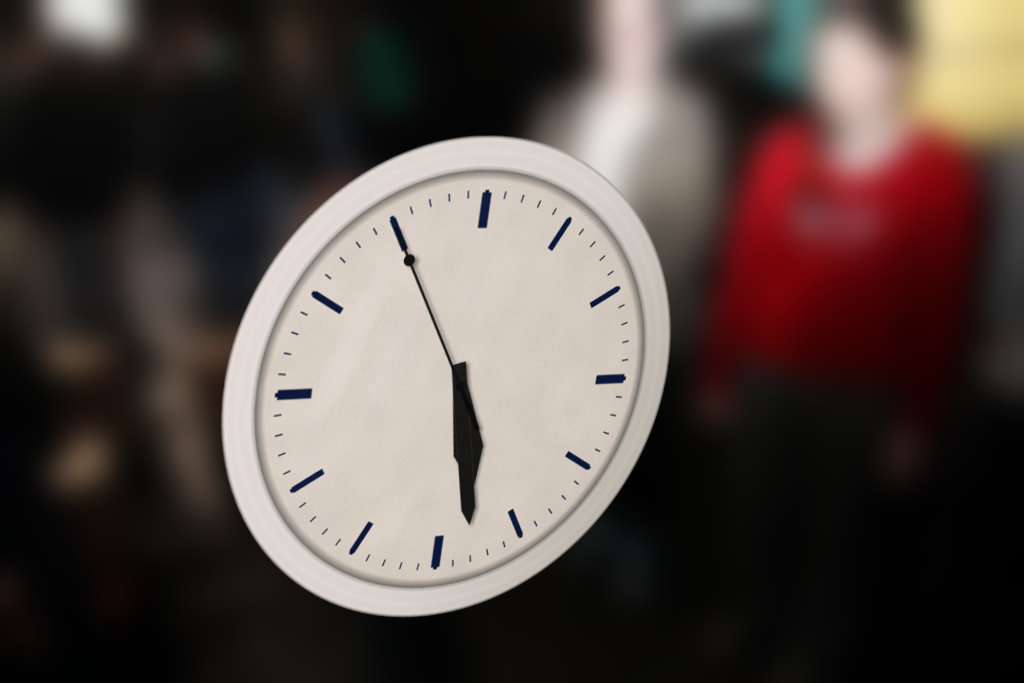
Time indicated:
5h27m55s
